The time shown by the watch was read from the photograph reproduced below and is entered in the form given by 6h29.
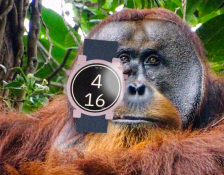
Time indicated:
4h16
